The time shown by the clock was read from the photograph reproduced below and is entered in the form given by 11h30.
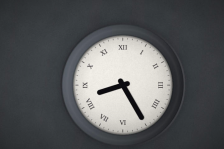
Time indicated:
8h25
